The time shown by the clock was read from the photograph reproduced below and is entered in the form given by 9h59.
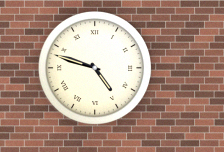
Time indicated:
4h48
